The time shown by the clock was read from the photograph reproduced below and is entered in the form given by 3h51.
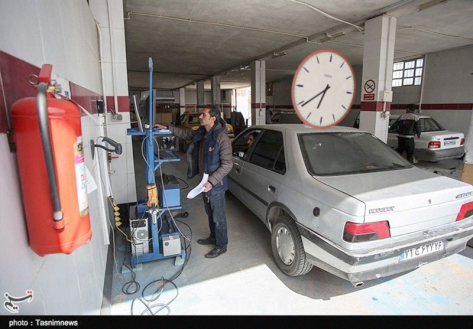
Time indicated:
6h39
